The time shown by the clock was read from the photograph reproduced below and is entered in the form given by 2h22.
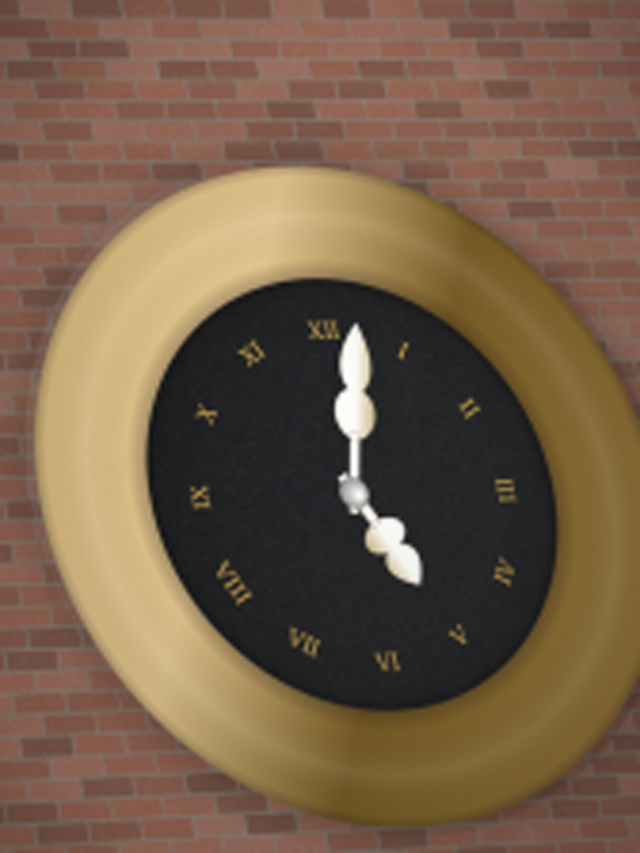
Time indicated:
5h02
